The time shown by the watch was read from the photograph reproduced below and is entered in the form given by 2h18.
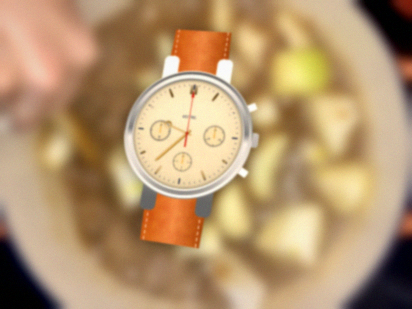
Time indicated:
9h37
